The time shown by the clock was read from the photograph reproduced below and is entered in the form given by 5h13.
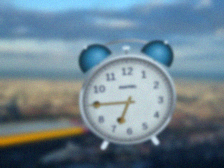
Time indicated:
6h45
